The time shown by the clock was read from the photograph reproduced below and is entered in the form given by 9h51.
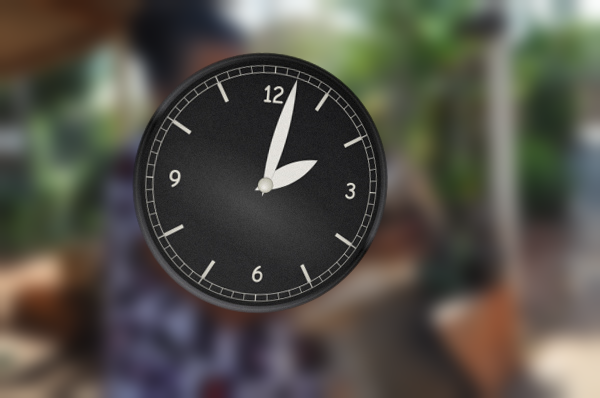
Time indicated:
2h02
